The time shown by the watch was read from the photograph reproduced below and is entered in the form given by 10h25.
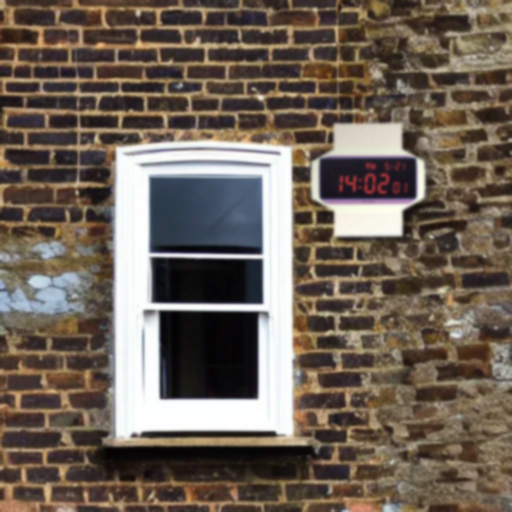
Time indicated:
14h02
